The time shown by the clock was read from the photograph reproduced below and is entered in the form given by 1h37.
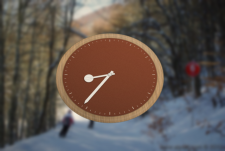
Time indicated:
8h36
